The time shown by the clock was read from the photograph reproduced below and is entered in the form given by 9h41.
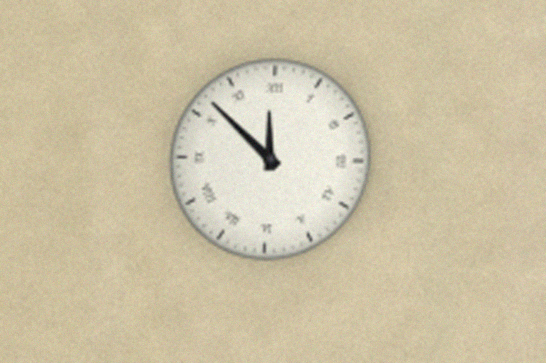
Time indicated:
11h52
